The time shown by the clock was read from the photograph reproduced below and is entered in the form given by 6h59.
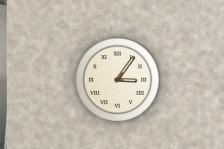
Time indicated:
3h06
